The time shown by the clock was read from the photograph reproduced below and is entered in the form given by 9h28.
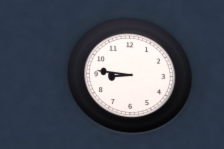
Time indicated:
8h46
